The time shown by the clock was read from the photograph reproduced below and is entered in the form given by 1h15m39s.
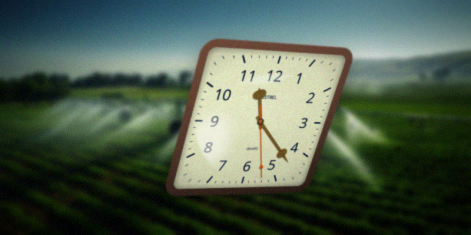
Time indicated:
11h22m27s
